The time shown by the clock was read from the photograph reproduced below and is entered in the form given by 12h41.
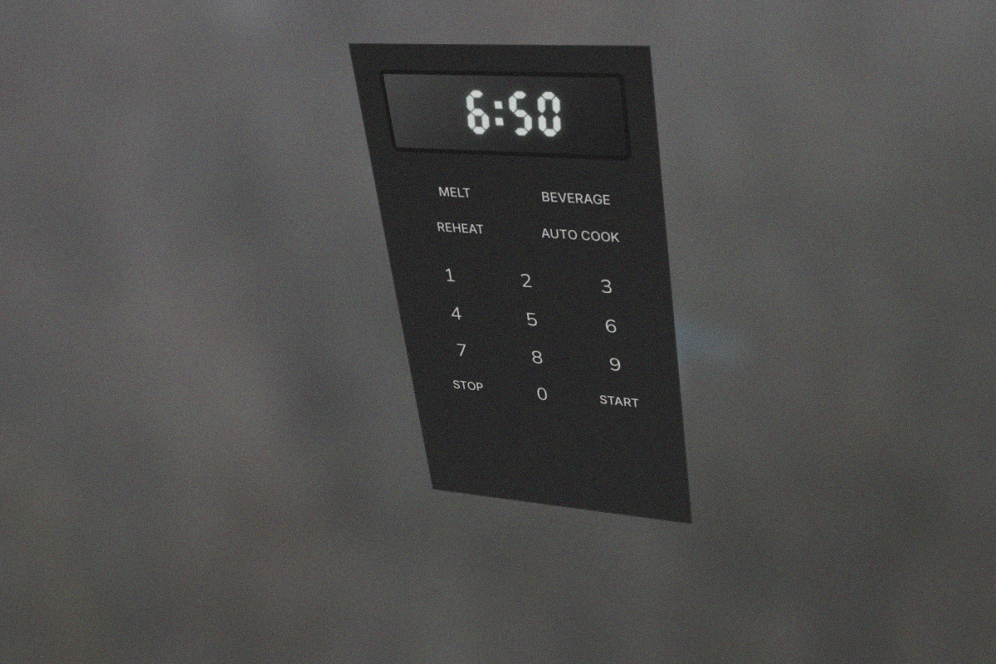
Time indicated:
6h50
